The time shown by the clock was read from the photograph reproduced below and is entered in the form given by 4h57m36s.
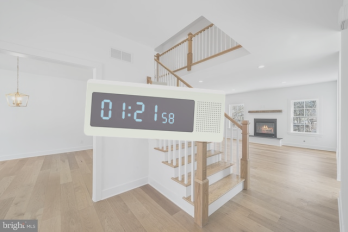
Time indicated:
1h21m58s
